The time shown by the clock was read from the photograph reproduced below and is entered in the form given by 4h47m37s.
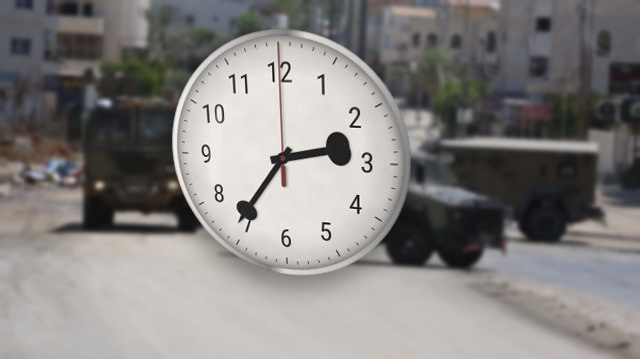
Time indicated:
2h36m00s
